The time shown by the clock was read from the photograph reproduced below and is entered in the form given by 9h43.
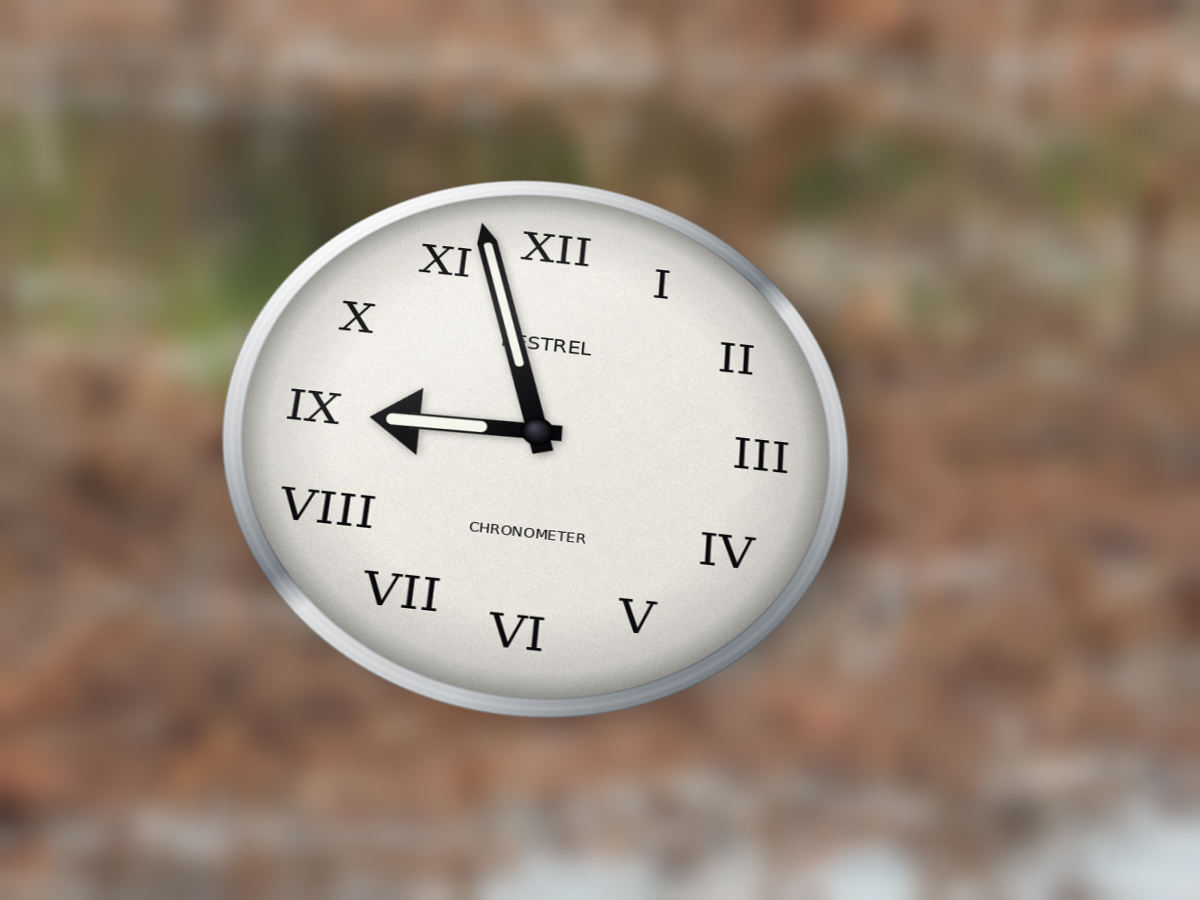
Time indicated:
8h57
